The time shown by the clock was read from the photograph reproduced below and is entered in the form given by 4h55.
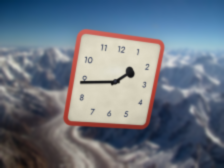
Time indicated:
1h44
